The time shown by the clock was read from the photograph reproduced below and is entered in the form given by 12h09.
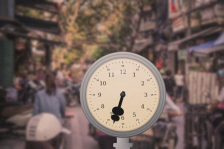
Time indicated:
6h33
